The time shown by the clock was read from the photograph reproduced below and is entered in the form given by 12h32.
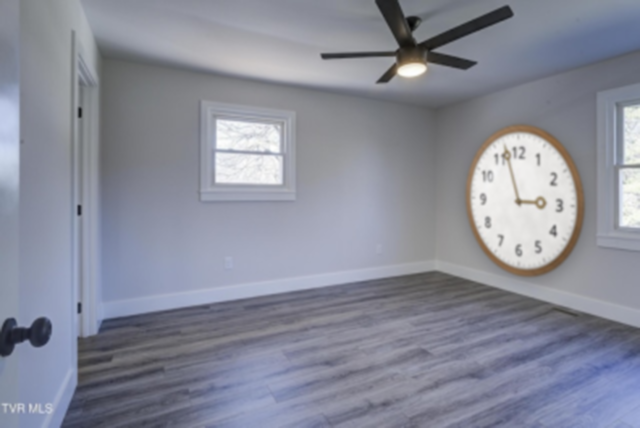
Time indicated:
2h57
